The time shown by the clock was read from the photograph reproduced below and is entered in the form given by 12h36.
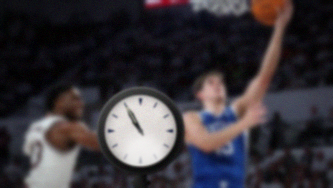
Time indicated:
10h55
